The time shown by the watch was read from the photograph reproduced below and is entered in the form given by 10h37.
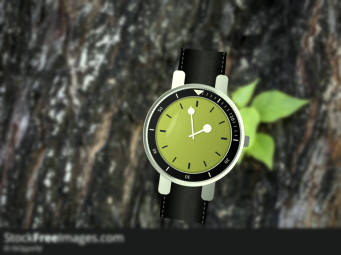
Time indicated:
1h58
